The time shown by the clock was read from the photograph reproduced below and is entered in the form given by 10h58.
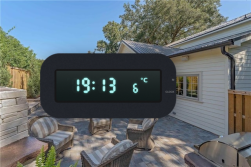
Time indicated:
19h13
